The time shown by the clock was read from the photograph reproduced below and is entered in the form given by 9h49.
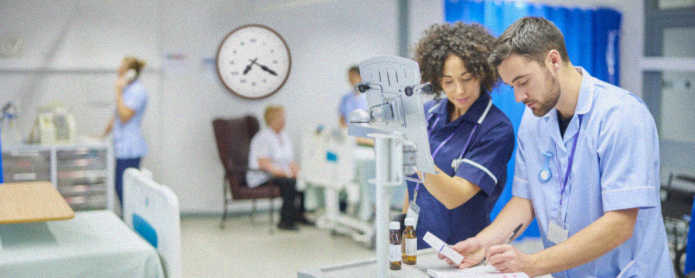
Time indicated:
7h20
